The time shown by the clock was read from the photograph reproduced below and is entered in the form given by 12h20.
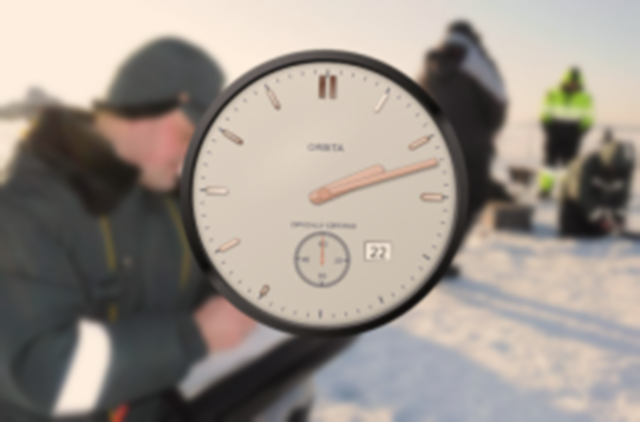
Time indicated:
2h12
